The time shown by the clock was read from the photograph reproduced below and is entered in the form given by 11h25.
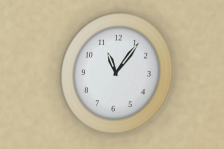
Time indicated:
11h06
